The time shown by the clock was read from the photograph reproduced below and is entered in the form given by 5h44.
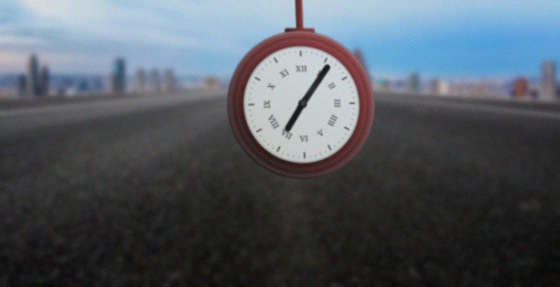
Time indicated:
7h06
